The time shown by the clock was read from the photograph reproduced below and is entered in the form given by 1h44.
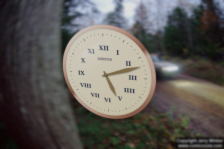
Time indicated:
5h12
